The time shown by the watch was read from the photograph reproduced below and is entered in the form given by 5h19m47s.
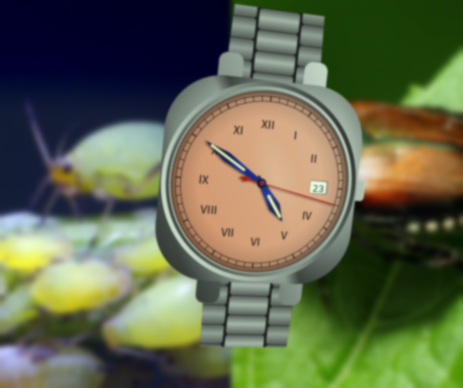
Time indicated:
4h50m17s
